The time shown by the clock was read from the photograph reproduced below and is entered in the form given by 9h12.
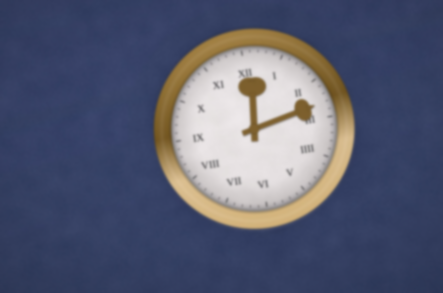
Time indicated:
12h13
